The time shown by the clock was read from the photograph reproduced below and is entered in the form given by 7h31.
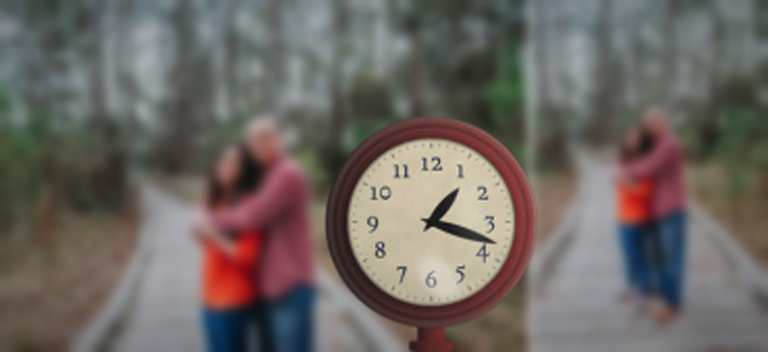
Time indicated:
1h18
